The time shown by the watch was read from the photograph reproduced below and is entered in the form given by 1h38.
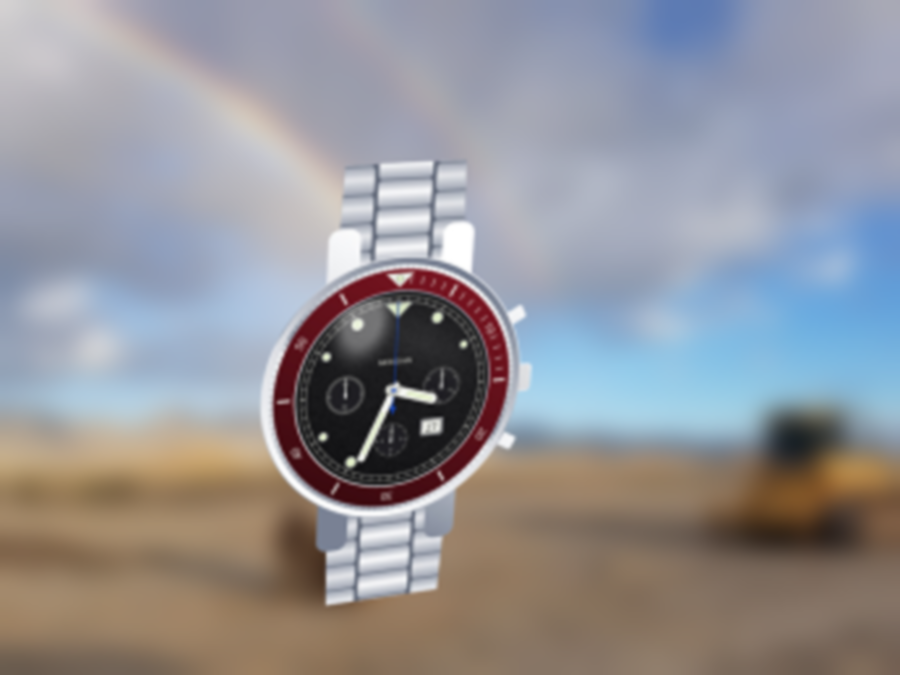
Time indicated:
3h34
